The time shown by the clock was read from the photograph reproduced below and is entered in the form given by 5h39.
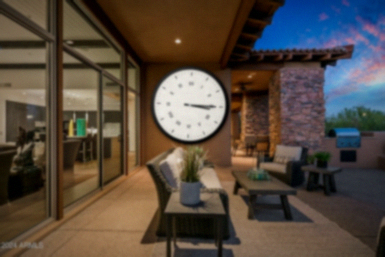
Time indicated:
3h15
